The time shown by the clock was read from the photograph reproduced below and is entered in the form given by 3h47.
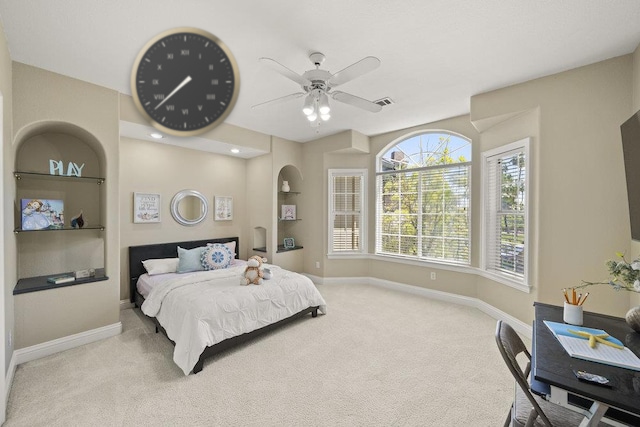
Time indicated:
7h38
